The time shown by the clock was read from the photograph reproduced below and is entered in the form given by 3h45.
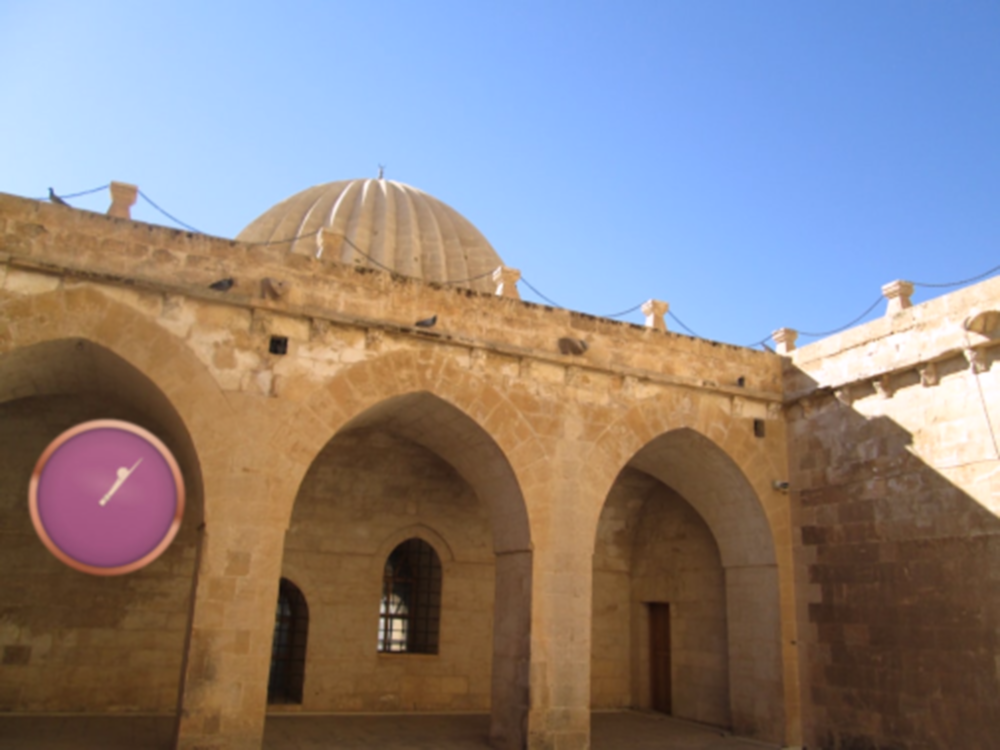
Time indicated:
1h07
